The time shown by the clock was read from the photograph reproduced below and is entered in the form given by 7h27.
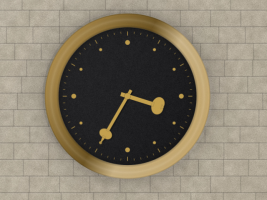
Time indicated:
3h35
